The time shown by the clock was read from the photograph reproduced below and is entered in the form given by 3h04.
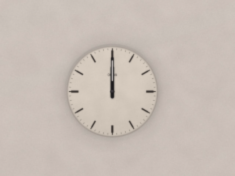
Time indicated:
12h00
